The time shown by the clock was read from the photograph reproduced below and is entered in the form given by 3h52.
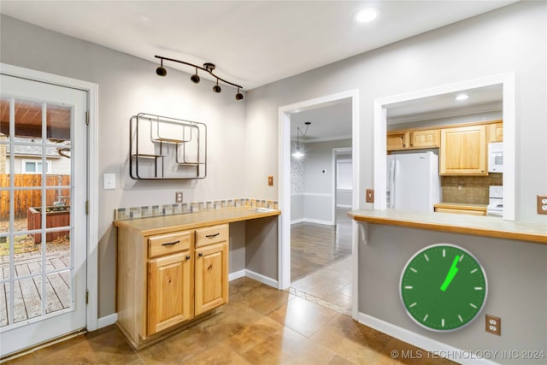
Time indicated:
1h04
